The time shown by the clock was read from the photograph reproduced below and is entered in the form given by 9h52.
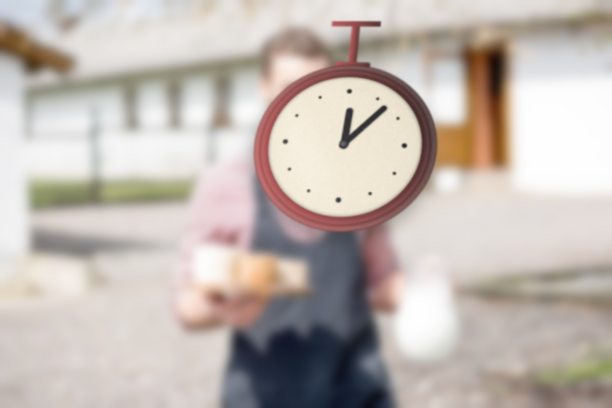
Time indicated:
12h07
